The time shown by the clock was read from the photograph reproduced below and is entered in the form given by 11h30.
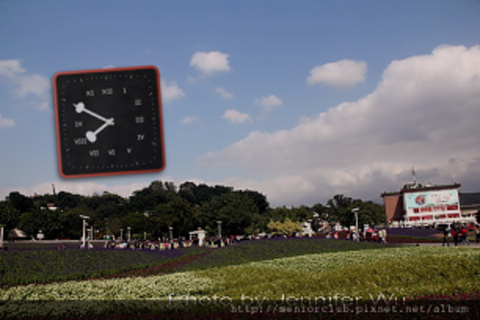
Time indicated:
7h50
